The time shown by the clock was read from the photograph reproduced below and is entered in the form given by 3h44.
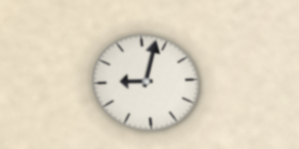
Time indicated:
9h03
